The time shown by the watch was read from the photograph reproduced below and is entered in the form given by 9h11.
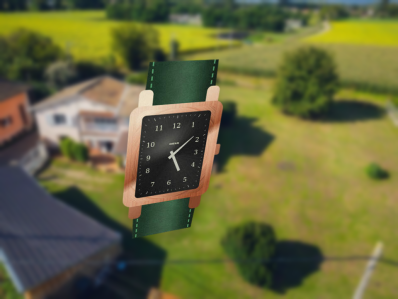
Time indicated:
5h08
